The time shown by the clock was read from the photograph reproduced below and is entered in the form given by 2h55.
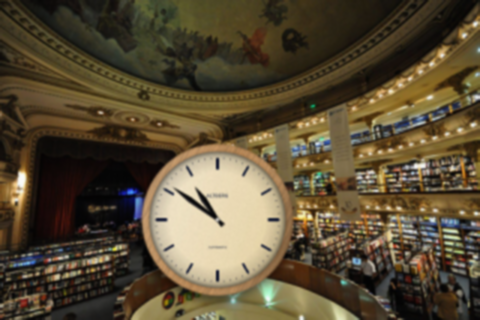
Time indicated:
10h51
